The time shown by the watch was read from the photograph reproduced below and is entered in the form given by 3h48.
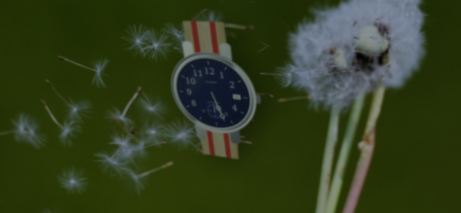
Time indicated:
5h27
